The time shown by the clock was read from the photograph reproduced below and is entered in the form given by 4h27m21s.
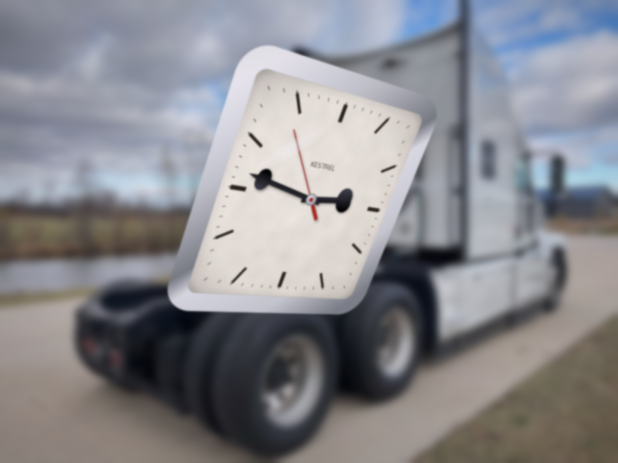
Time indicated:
2h46m54s
